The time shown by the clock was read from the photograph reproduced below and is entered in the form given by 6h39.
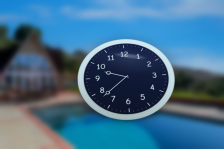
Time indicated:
9h38
